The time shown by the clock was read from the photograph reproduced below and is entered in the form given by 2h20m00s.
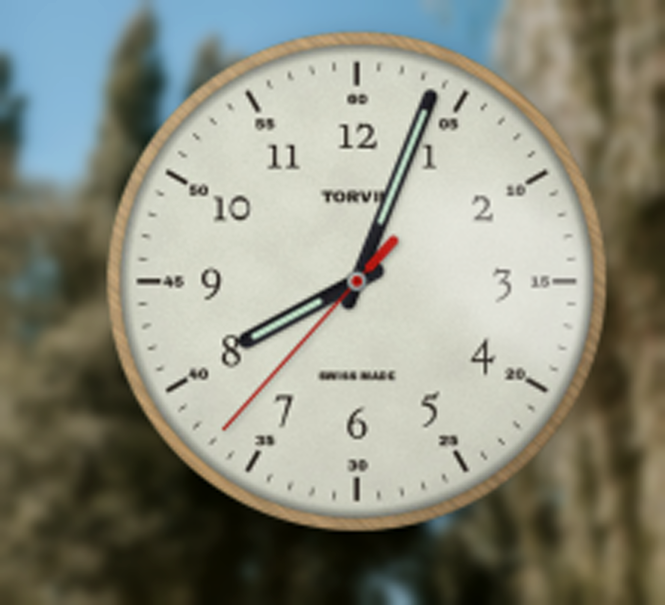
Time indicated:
8h03m37s
